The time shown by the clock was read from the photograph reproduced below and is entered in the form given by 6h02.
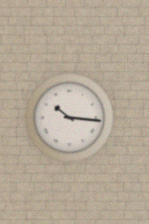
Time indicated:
10h16
